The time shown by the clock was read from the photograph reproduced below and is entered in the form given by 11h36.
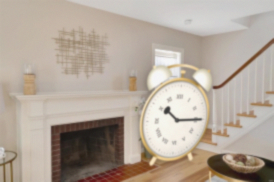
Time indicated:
10h15
